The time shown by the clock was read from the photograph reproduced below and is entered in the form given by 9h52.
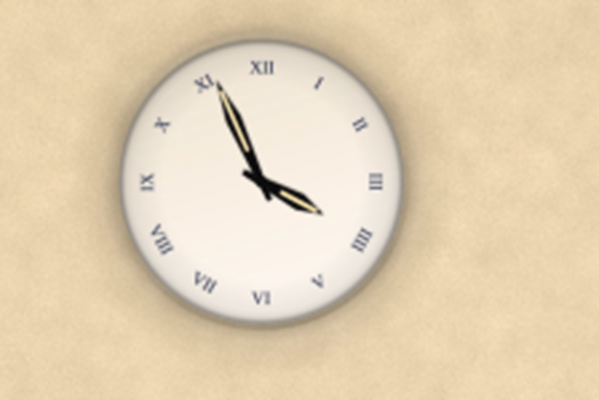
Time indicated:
3h56
